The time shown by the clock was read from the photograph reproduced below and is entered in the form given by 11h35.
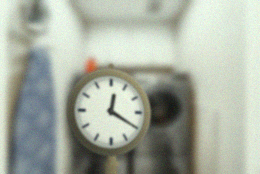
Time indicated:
12h20
